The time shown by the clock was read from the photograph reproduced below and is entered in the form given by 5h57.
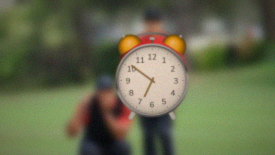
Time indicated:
6h51
